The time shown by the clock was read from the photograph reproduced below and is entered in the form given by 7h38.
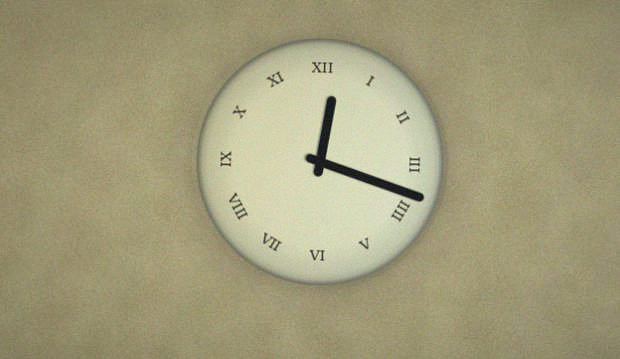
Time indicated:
12h18
